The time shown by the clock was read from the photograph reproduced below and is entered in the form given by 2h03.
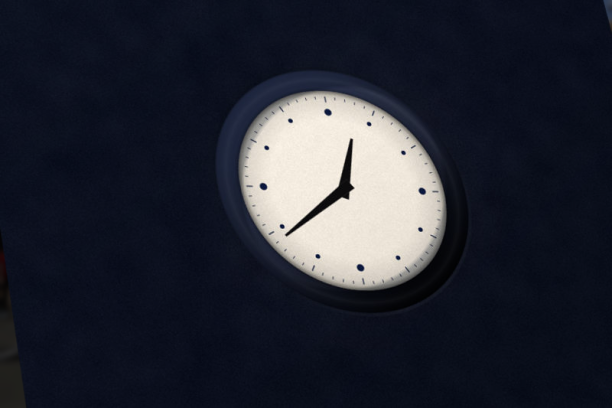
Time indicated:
12h39
